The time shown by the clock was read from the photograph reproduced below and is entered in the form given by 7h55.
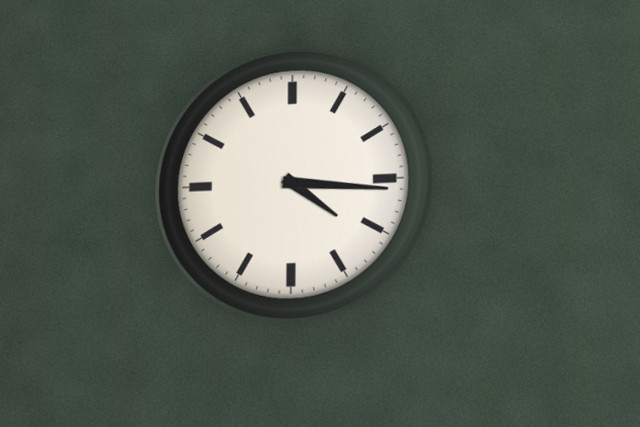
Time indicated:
4h16
